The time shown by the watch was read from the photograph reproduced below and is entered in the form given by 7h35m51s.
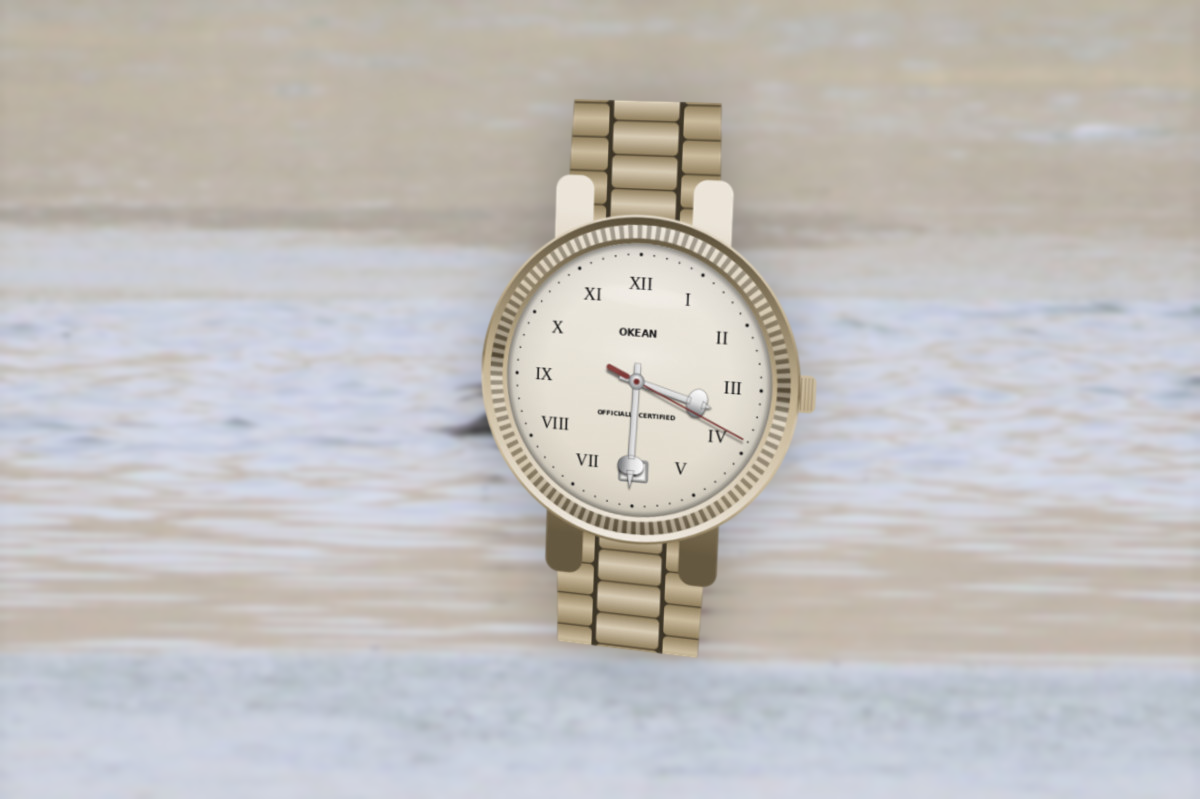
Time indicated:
3h30m19s
